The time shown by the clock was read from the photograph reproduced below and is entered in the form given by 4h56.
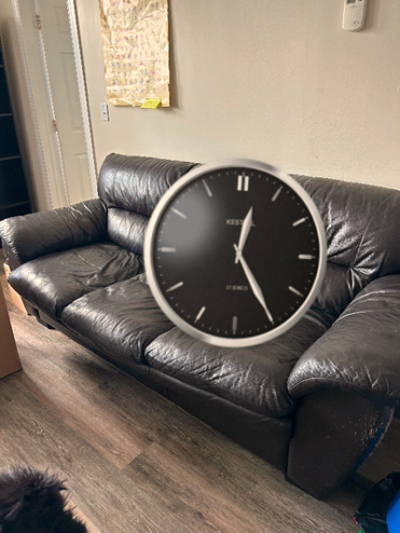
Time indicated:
12h25
